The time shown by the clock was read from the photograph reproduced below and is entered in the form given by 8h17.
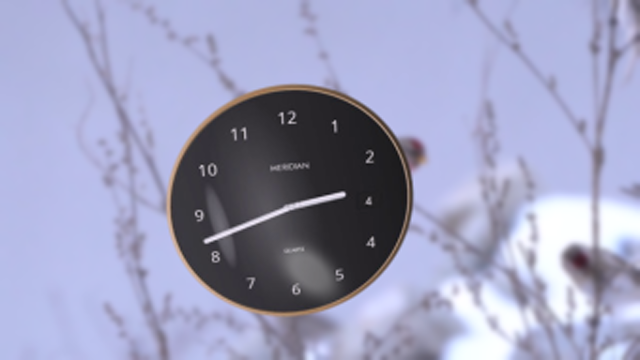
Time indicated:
2h42
